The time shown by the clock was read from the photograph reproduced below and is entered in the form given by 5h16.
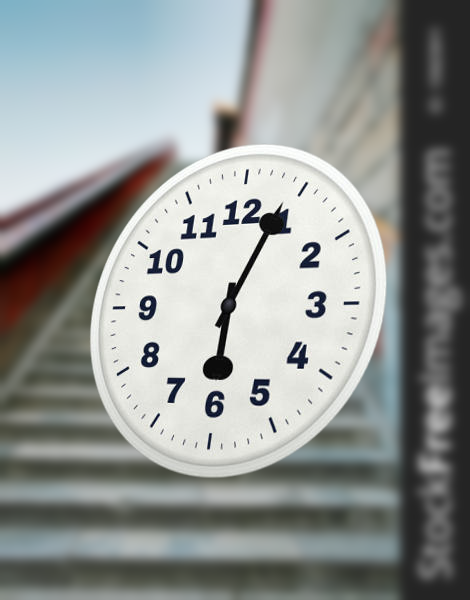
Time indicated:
6h04
